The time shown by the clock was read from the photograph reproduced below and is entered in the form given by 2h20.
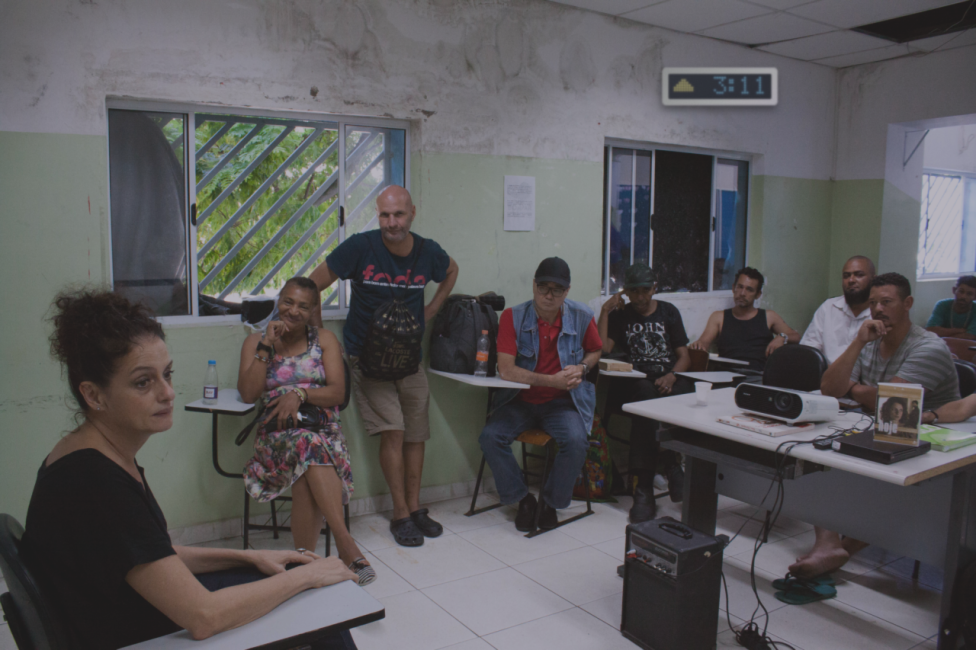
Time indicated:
3h11
